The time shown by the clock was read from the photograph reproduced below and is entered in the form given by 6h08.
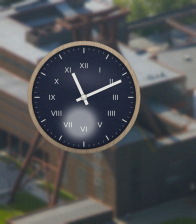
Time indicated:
11h11
